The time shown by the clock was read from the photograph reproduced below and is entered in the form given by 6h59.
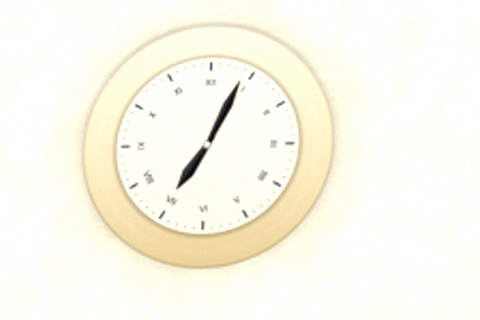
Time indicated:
7h04
